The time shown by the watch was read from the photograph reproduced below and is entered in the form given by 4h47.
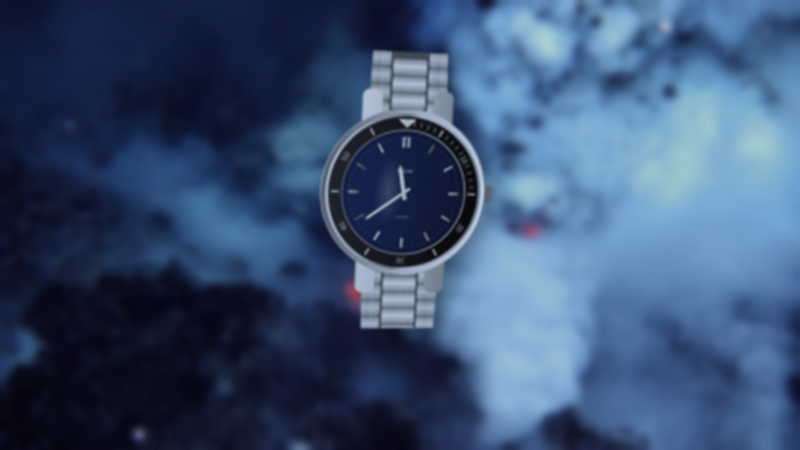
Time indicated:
11h39
